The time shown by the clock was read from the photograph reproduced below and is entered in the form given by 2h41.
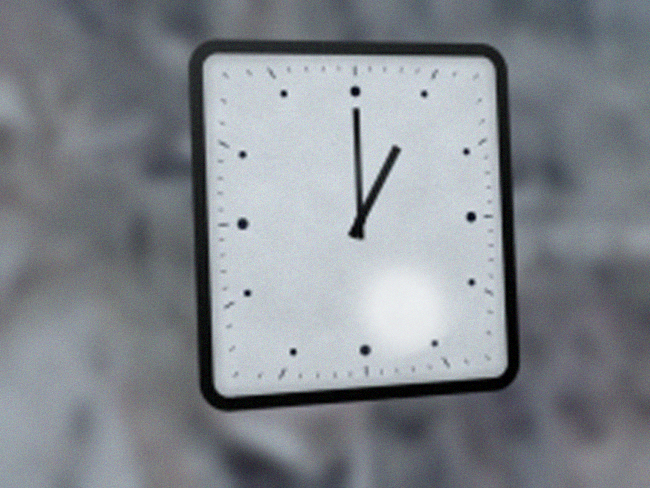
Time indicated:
1h00
